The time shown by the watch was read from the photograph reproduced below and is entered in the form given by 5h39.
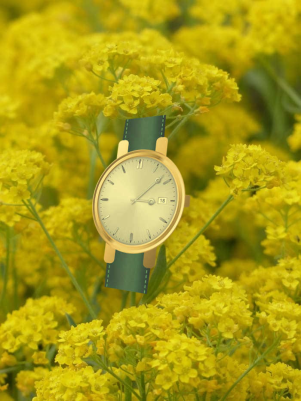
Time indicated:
3h08
